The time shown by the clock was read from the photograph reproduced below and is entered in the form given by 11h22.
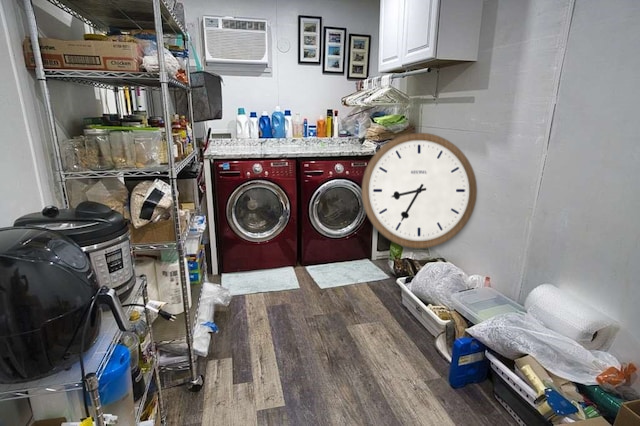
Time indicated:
8h35
